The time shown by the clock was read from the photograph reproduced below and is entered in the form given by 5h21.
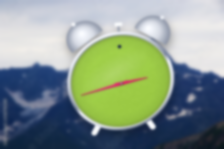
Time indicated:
2h43
